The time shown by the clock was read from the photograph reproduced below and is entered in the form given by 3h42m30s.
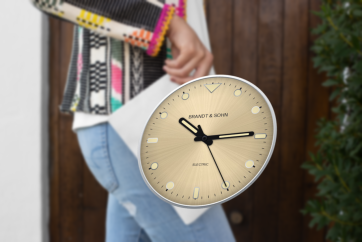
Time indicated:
10h14m25s
